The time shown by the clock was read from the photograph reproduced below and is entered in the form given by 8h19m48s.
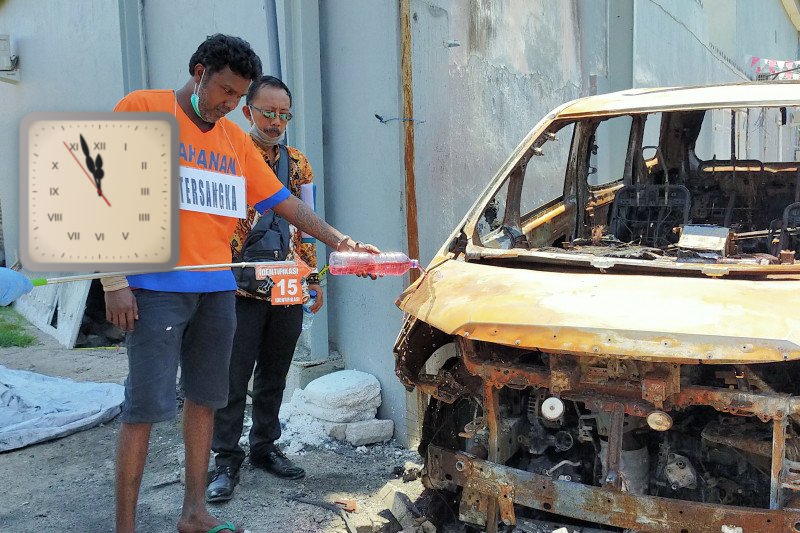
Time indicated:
11h56m54s
